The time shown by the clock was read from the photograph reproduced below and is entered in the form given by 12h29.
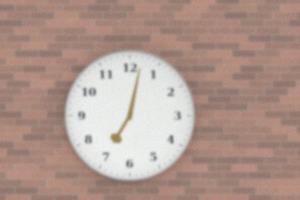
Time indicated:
7h02
